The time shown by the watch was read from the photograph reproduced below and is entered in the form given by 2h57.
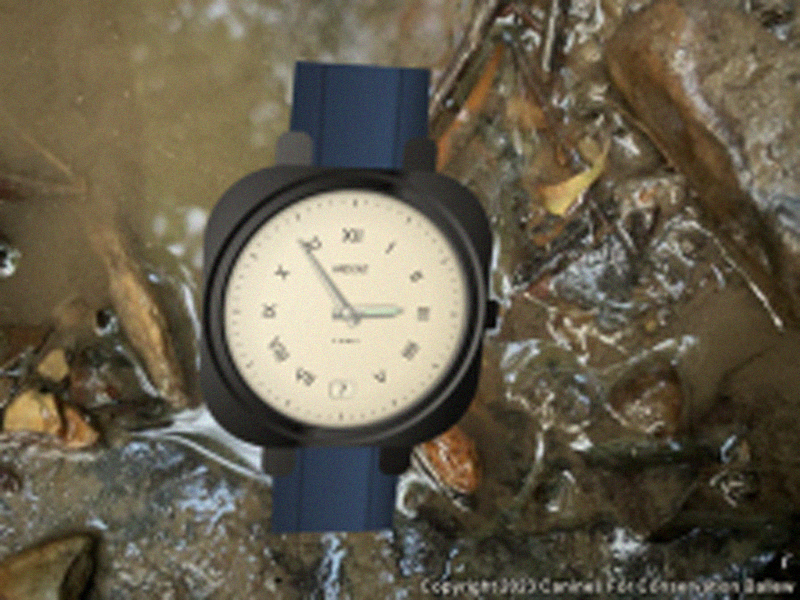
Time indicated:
2h54
